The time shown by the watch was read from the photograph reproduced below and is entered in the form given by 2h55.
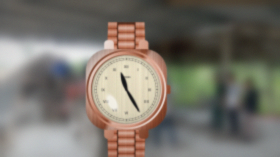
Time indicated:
11h25
